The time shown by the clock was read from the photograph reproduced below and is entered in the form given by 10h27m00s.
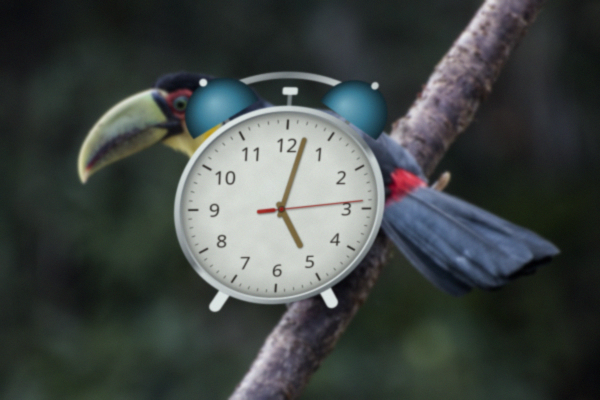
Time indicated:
5h02m14s
